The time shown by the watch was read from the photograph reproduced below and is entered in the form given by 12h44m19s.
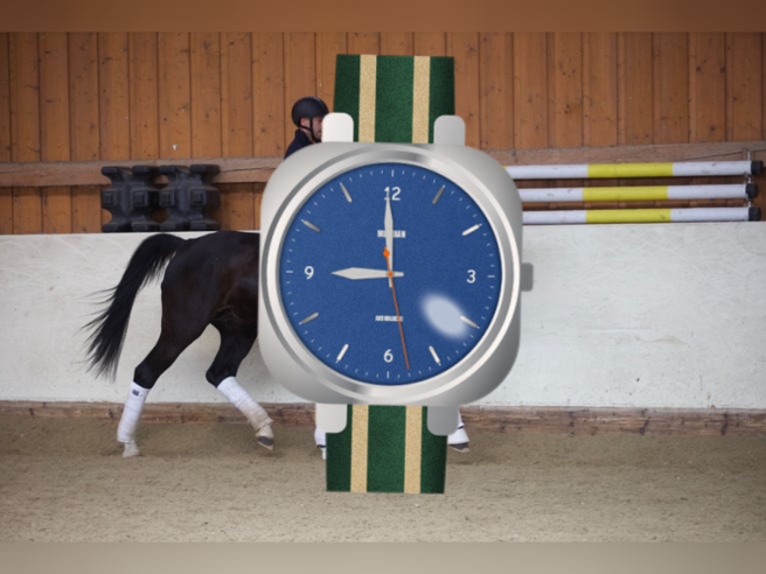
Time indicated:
8h59m28s
